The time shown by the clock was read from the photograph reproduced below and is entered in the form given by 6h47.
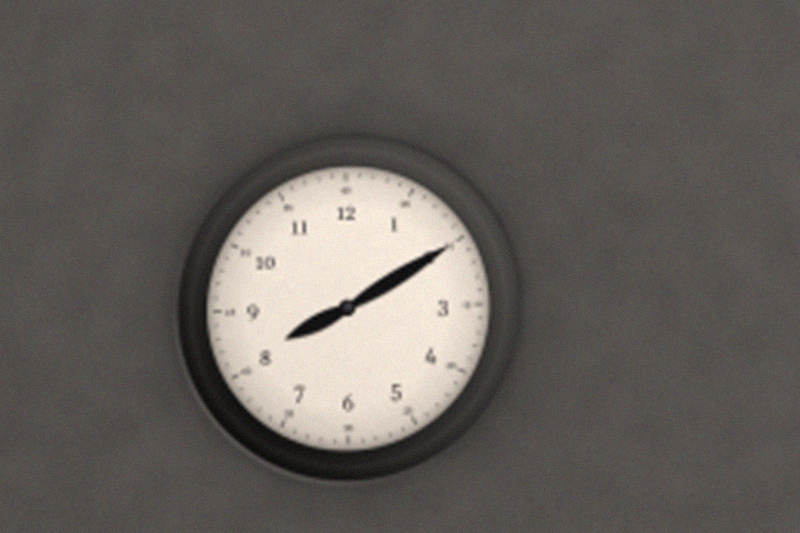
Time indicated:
8h10
